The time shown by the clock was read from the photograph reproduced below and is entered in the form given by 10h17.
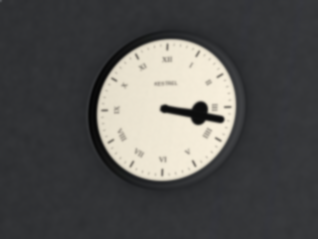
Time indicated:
3h17
